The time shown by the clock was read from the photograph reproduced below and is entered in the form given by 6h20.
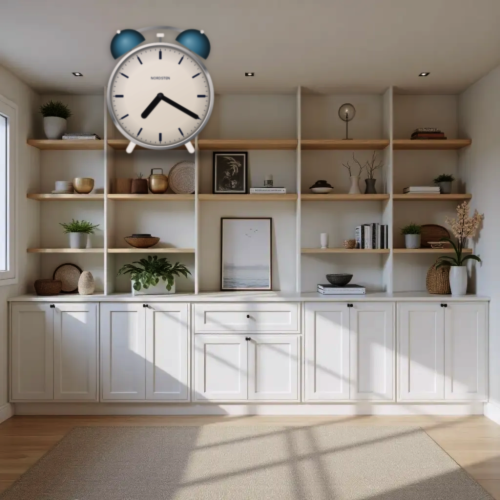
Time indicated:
7h20
